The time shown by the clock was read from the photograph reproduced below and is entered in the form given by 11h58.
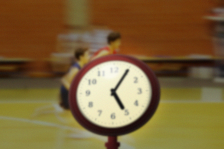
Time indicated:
5h05
